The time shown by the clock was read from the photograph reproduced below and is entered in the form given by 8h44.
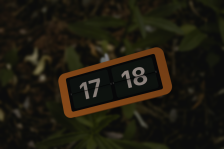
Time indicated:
17h18
